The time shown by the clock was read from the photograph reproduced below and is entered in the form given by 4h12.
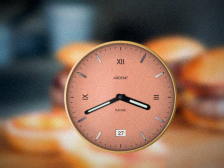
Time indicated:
3h41
